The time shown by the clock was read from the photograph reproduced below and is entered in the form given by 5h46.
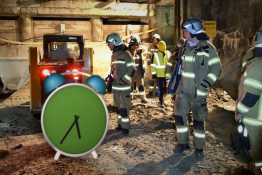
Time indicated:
5h36
